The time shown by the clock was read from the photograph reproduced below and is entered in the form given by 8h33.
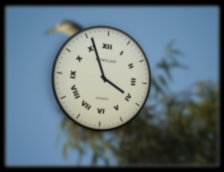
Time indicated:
3h56
